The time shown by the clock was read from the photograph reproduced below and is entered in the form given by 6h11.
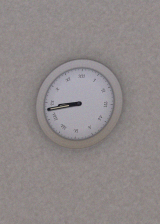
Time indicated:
8h43
